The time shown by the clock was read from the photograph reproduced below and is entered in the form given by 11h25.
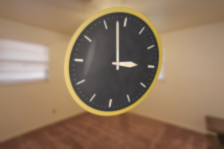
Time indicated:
2h58
